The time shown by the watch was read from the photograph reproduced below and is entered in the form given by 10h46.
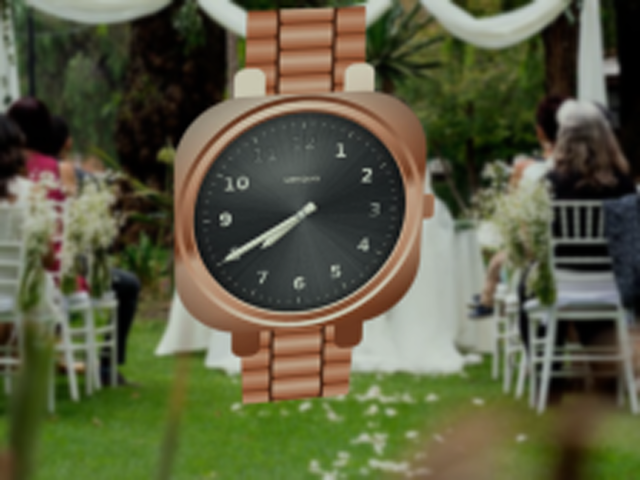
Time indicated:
7h40
